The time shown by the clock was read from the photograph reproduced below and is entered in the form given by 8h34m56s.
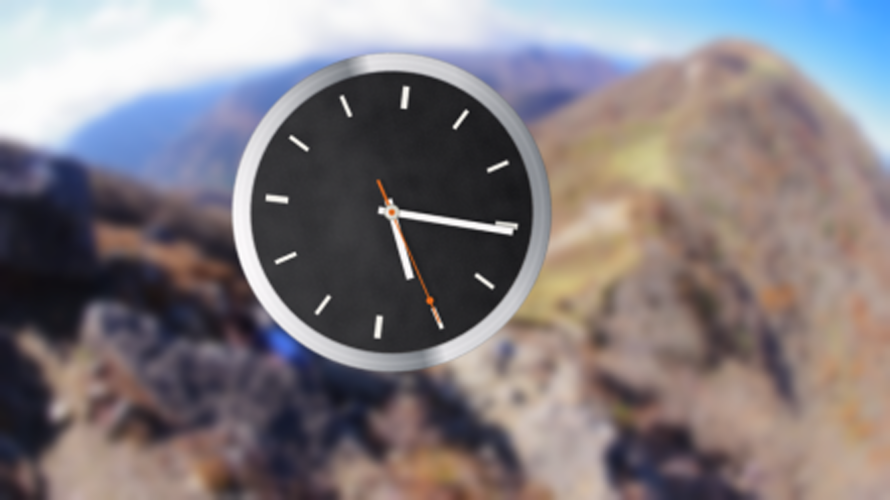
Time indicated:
5h15m25s
